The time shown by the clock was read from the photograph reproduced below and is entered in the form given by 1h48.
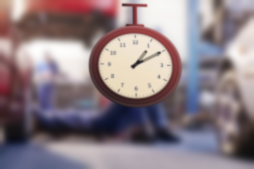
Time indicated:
1h10
